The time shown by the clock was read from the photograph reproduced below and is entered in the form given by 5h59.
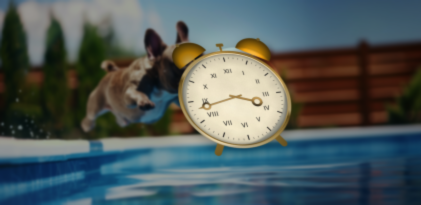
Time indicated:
3h43
